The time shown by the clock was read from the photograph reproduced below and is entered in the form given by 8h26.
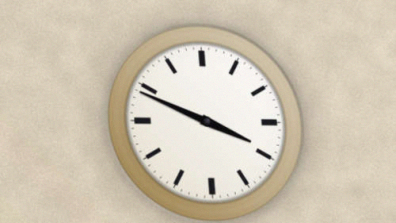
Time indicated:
3h49
